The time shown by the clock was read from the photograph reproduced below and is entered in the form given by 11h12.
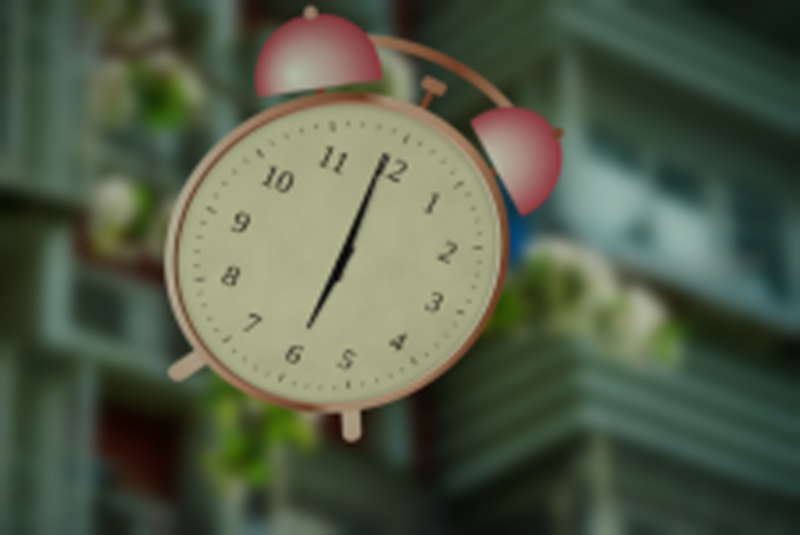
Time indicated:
5h59
